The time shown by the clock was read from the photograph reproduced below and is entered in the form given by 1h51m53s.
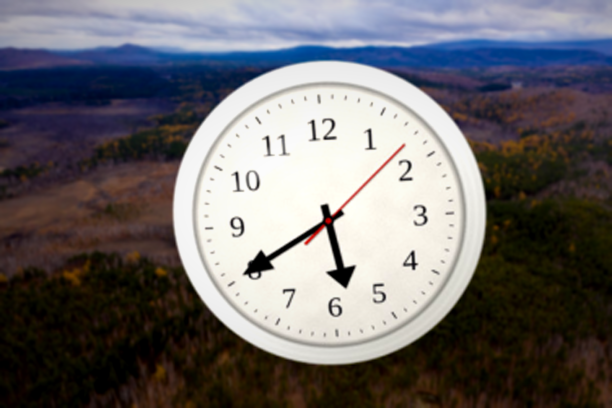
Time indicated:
5h40m08s
